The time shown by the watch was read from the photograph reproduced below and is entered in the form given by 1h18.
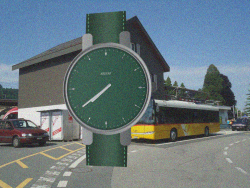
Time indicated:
7h39
